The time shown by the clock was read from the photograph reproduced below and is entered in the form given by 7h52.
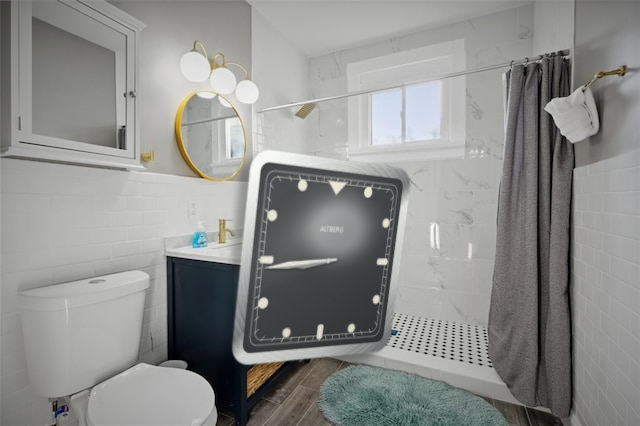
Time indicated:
8h44
